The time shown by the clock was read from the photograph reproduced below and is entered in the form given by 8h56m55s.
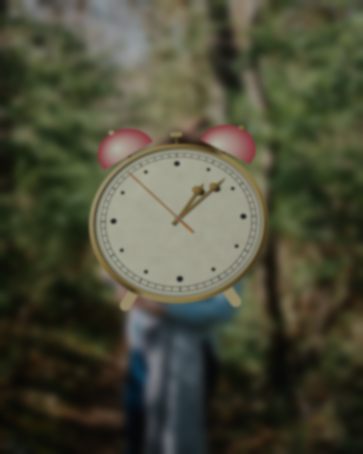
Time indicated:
1h07m53s
